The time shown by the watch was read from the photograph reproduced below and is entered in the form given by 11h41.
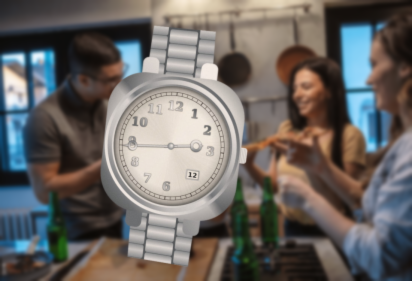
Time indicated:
2h44
